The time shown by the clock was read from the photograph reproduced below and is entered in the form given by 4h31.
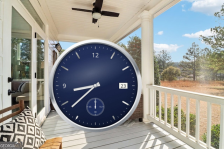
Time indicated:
8h38
